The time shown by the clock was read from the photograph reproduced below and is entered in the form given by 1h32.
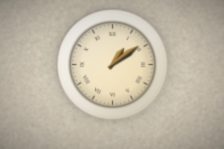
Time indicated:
1h09
